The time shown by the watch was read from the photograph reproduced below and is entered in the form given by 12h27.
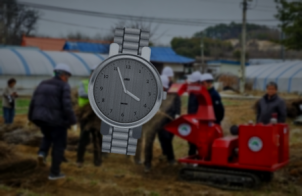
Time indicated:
3h56
